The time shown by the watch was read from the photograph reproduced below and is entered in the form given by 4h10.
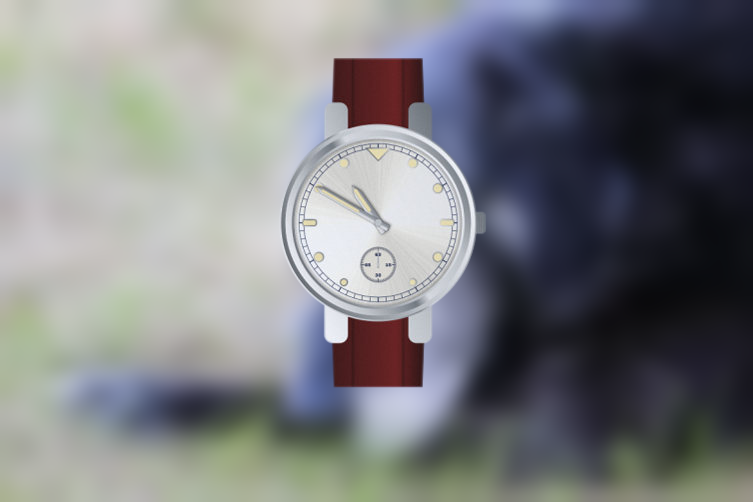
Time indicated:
10h50
